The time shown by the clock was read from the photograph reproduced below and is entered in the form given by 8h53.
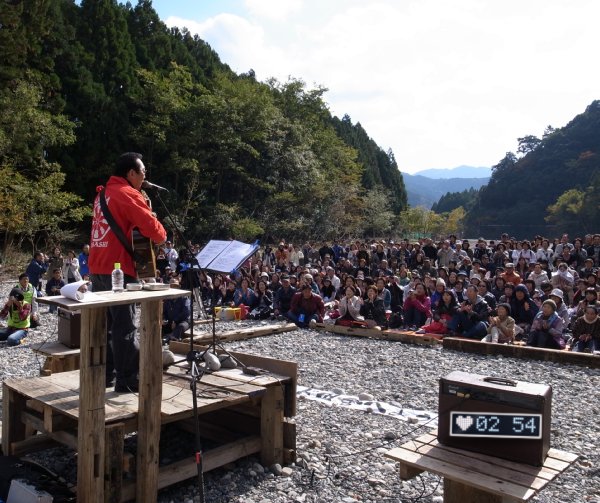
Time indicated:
2h54
